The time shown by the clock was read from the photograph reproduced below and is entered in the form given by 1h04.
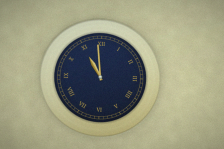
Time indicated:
10h59
